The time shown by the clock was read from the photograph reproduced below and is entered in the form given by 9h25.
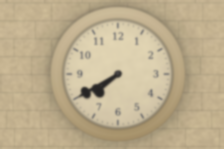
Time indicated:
7h40
